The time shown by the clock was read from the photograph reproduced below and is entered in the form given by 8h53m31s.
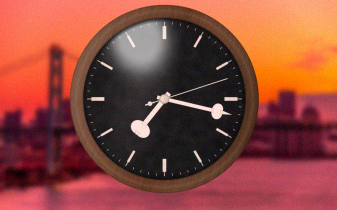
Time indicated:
7h17m12s
